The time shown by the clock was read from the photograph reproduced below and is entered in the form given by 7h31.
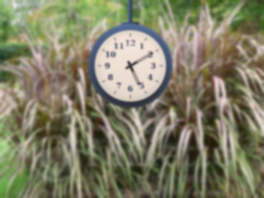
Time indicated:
5h10
